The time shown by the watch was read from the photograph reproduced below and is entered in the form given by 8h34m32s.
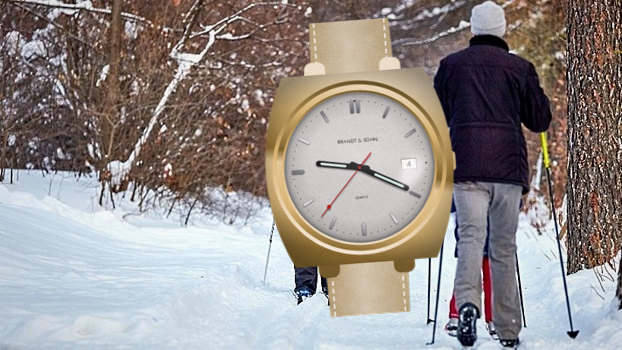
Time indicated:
9h19m37s
